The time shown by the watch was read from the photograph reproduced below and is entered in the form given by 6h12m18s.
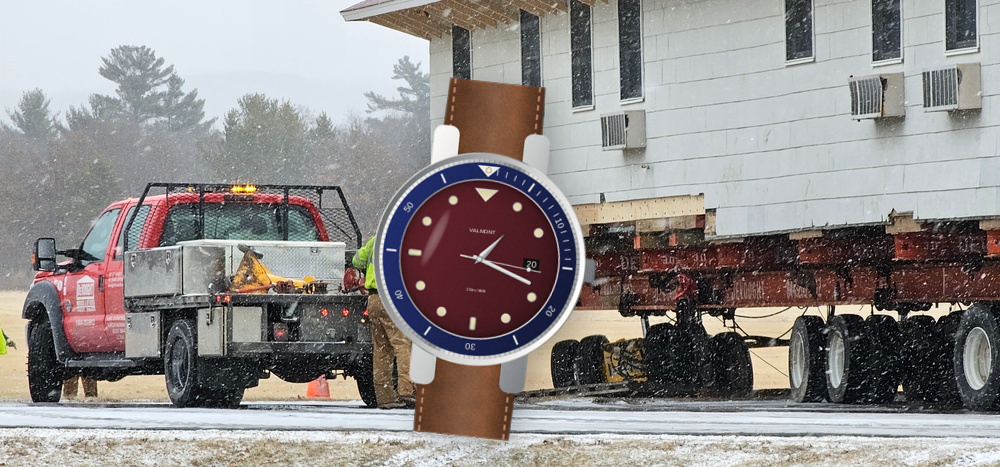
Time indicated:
1h18m16s
